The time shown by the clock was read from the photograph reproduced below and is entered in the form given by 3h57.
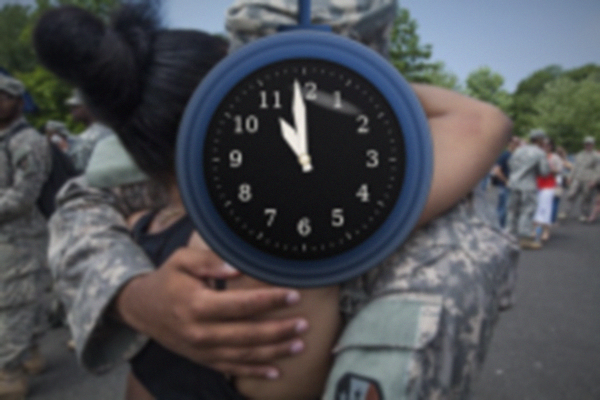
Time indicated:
10h59
